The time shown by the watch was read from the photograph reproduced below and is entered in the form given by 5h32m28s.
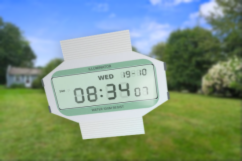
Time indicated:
8h34m07s
